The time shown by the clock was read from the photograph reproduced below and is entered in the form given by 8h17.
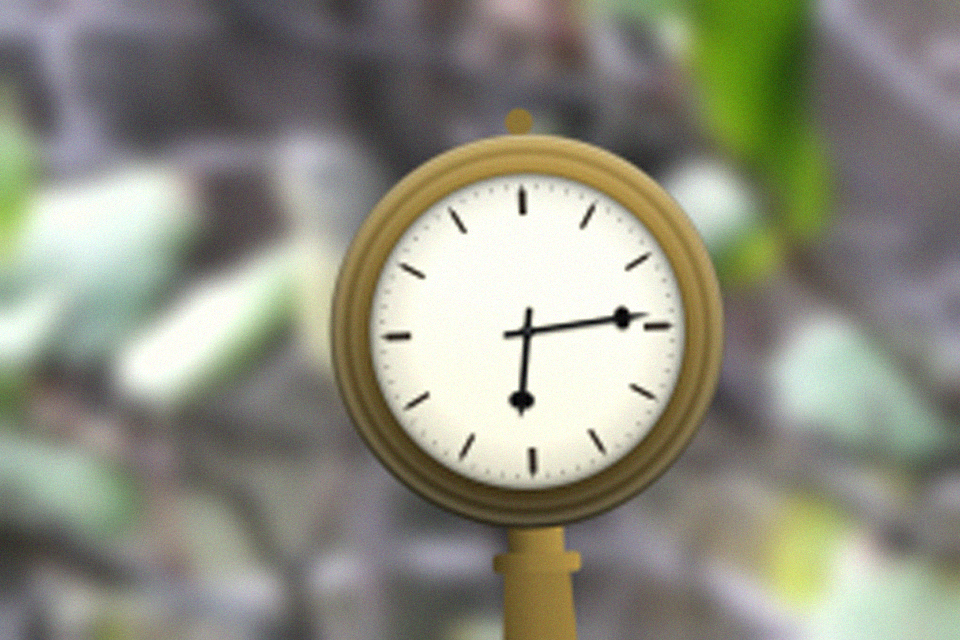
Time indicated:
6h14
